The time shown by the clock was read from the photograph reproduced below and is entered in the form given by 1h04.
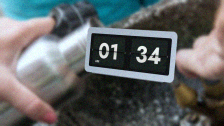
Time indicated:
1h34
